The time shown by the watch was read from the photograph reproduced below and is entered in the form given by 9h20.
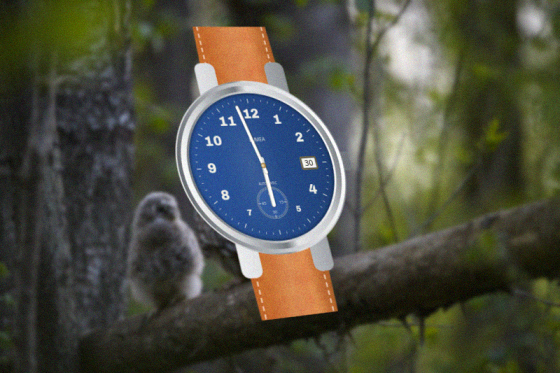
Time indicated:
5h58
